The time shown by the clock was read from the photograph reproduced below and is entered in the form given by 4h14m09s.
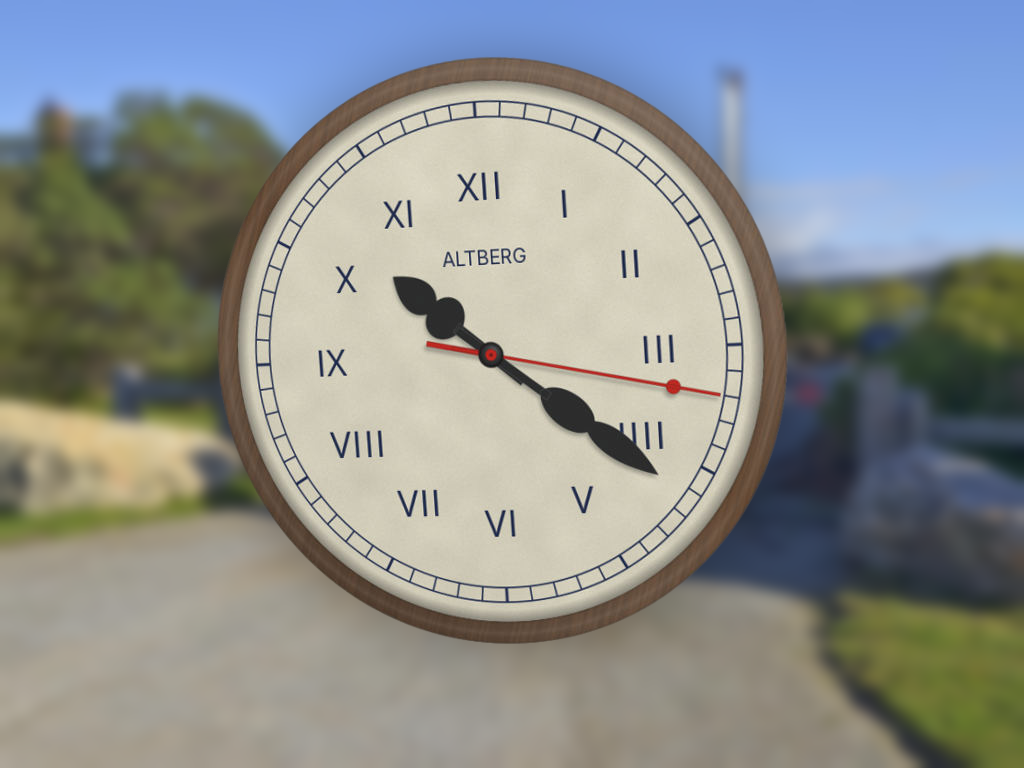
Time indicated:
10h21m17s
